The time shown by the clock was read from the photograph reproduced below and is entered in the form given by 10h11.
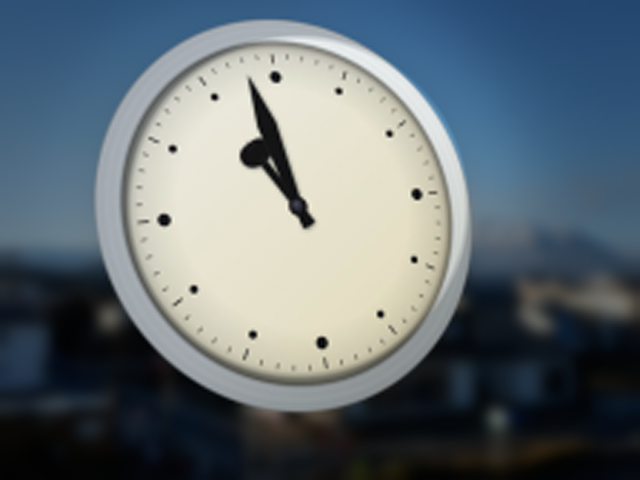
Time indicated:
10h58
